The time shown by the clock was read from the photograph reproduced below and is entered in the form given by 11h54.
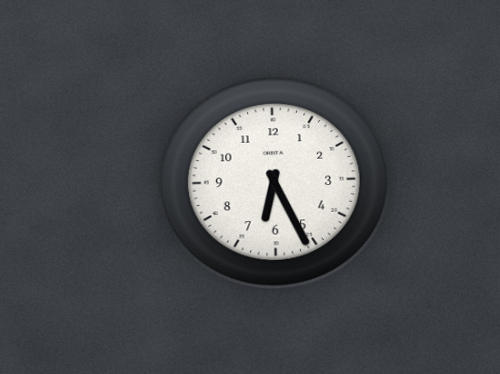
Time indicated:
6h26
